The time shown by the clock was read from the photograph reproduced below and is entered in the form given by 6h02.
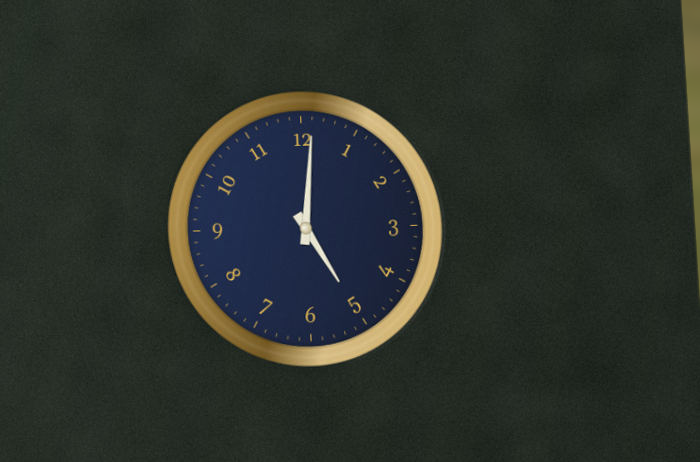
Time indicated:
5h01
